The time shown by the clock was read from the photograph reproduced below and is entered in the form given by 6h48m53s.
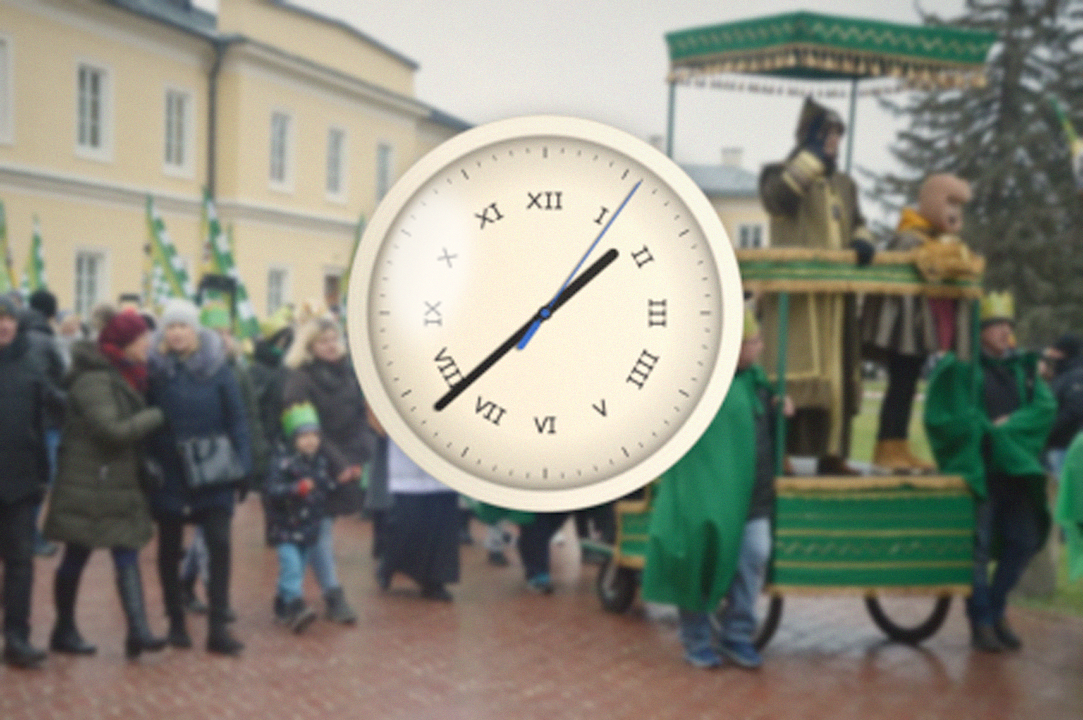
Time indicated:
1h38m06s
